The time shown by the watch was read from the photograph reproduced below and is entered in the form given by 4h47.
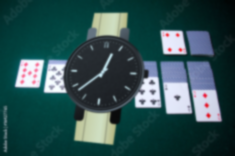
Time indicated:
12h38
